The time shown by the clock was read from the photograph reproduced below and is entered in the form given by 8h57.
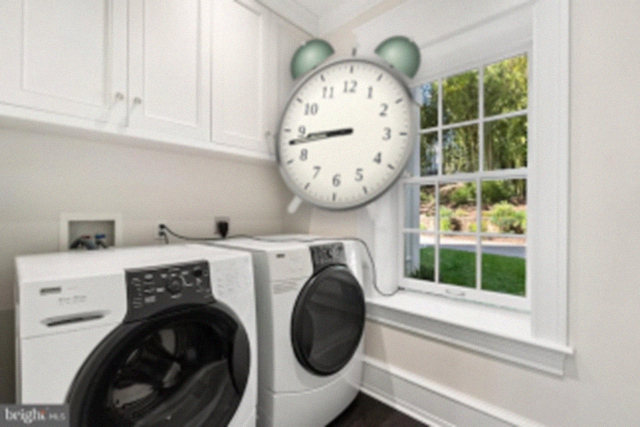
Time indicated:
8h43
